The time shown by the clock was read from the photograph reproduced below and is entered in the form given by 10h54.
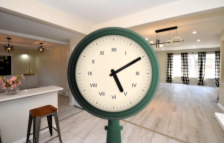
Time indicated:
5h10
